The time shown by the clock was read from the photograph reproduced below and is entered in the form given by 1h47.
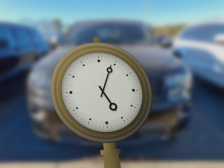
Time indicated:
5h04
